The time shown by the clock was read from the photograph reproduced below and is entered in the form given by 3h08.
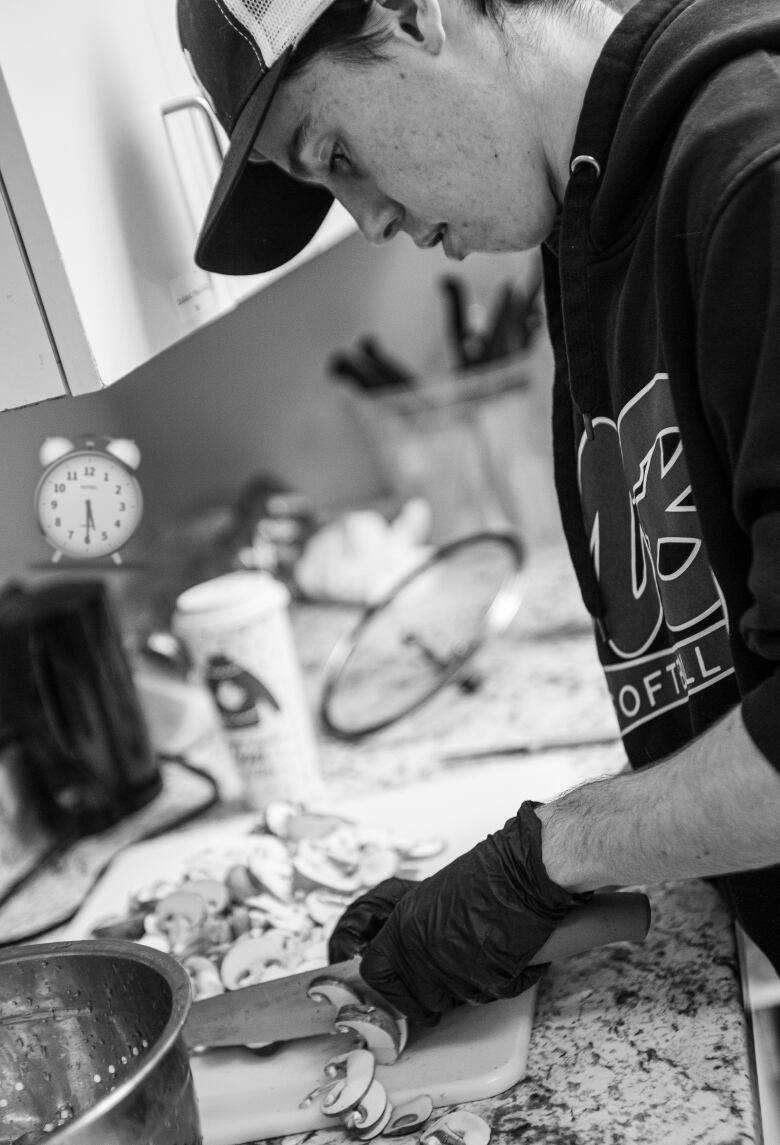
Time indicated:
5h30
